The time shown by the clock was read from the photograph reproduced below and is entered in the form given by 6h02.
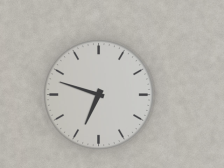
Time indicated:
6h48
